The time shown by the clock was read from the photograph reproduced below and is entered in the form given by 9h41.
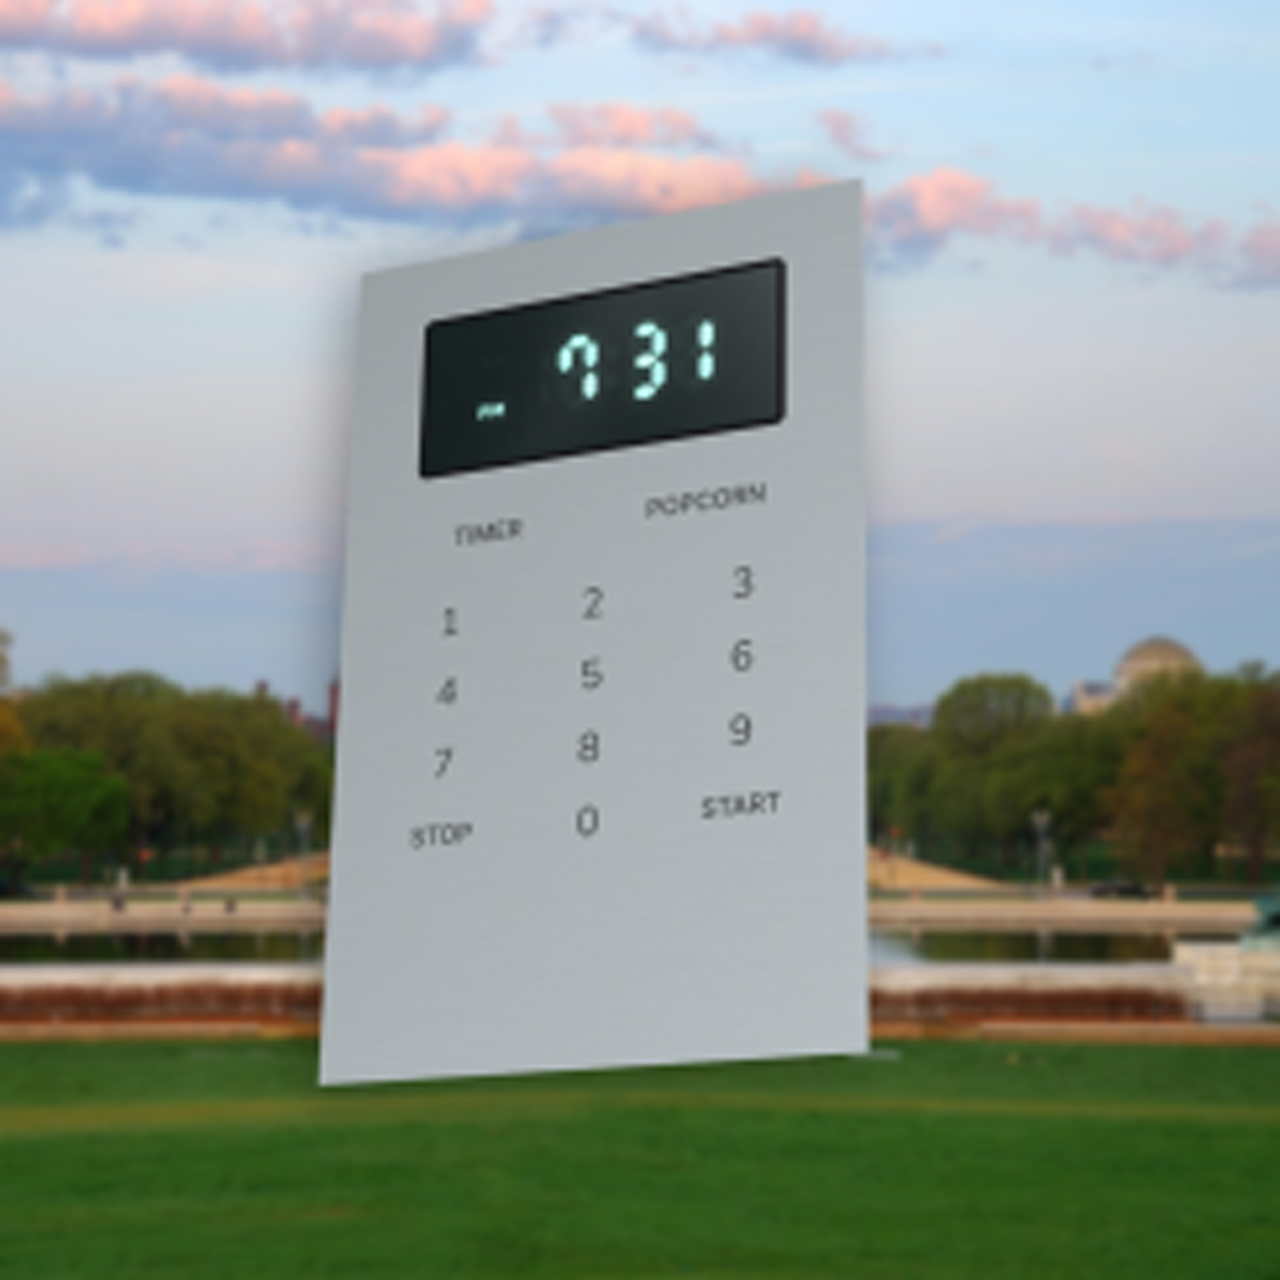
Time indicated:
7h31
